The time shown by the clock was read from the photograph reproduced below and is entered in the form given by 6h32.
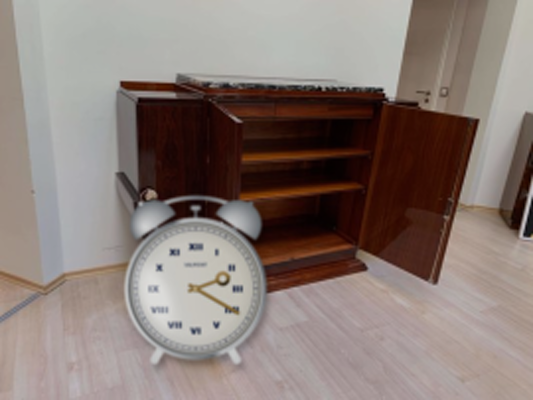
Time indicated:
2h20
